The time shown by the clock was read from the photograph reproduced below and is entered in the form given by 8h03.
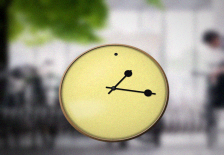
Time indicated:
1h16
